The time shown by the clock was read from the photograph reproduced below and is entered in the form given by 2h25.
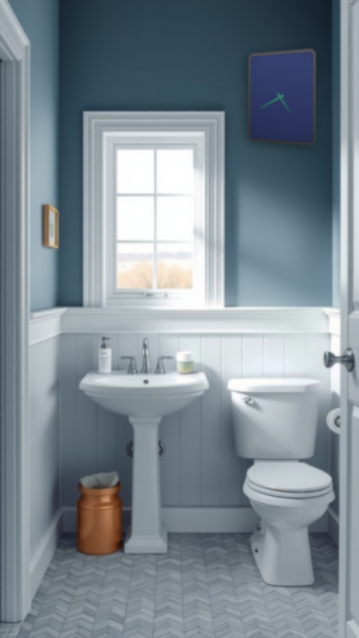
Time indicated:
4h41
